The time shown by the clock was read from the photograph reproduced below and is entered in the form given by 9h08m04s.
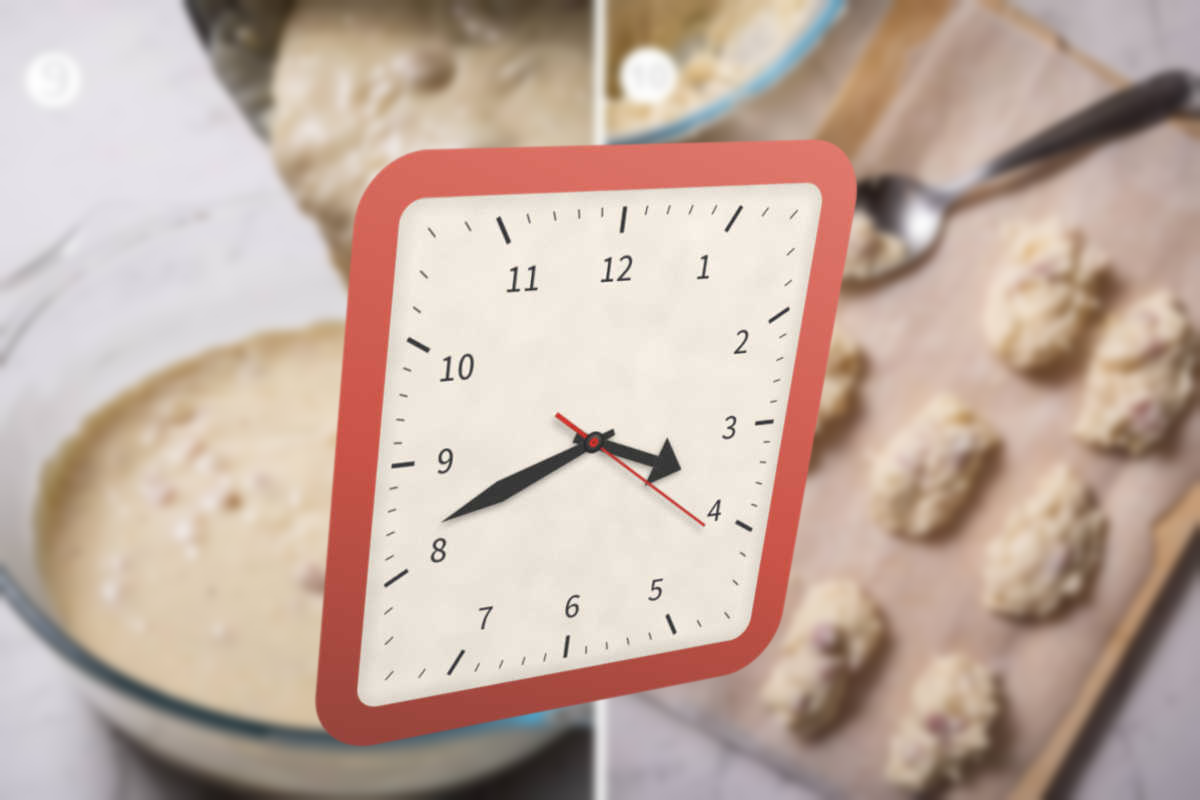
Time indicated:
3h41m21s
